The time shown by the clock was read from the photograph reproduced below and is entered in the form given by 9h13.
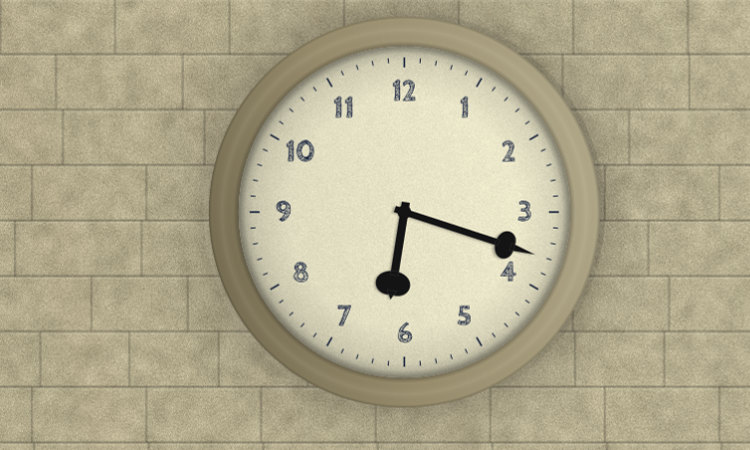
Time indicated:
6h18
